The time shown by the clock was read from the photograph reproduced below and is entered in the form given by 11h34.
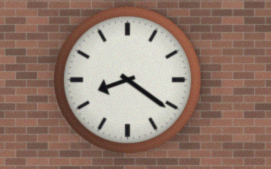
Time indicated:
8h21
